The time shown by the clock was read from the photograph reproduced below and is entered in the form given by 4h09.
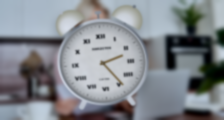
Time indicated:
2h24
